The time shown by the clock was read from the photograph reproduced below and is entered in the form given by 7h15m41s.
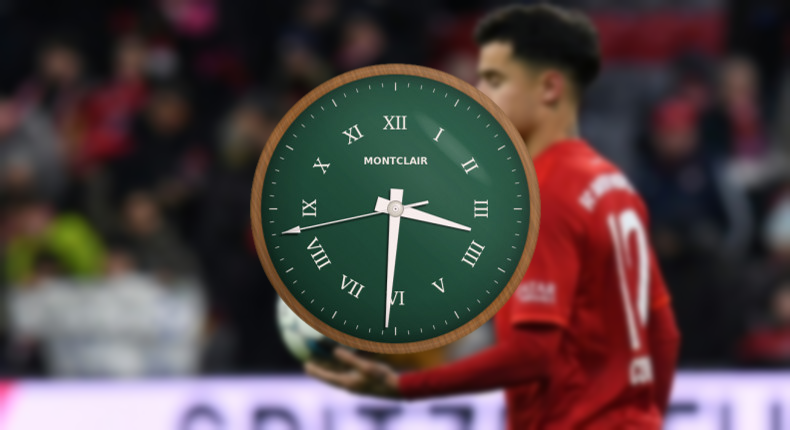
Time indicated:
3h30m43s
